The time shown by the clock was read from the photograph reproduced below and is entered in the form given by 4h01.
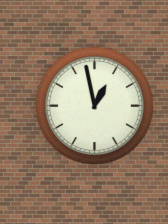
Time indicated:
12h58
